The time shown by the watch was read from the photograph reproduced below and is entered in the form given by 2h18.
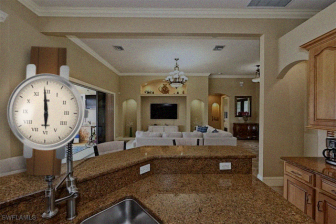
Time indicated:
5h59
